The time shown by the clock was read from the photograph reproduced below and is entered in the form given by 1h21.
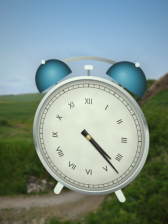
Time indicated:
4h23
